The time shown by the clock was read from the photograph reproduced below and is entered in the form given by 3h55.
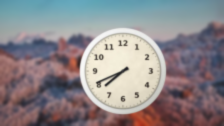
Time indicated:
7h41
